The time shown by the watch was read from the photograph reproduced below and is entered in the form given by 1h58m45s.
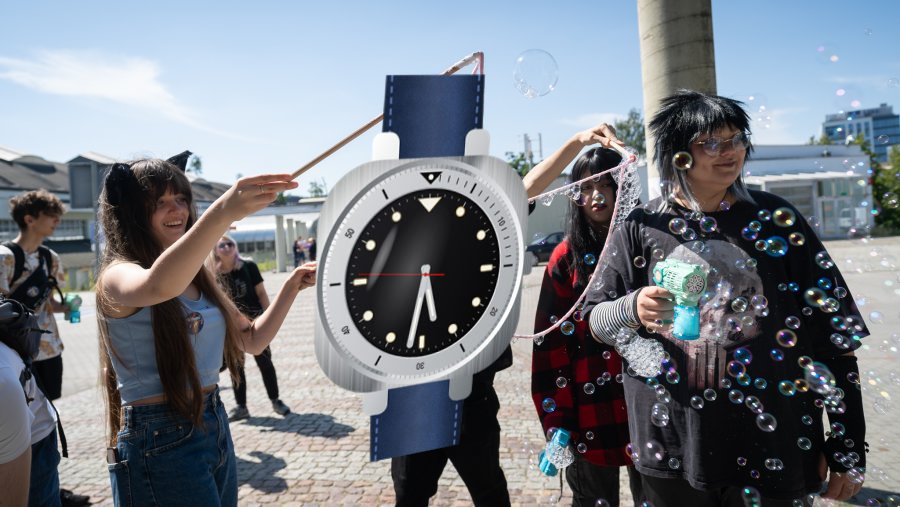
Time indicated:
5h31m46s
